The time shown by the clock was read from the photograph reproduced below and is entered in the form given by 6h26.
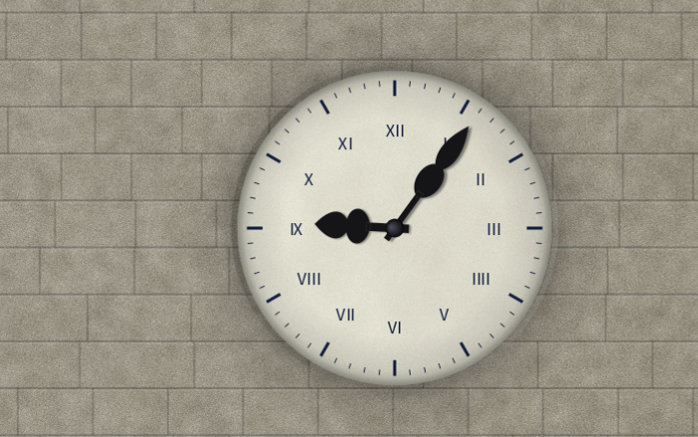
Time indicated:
9h06
